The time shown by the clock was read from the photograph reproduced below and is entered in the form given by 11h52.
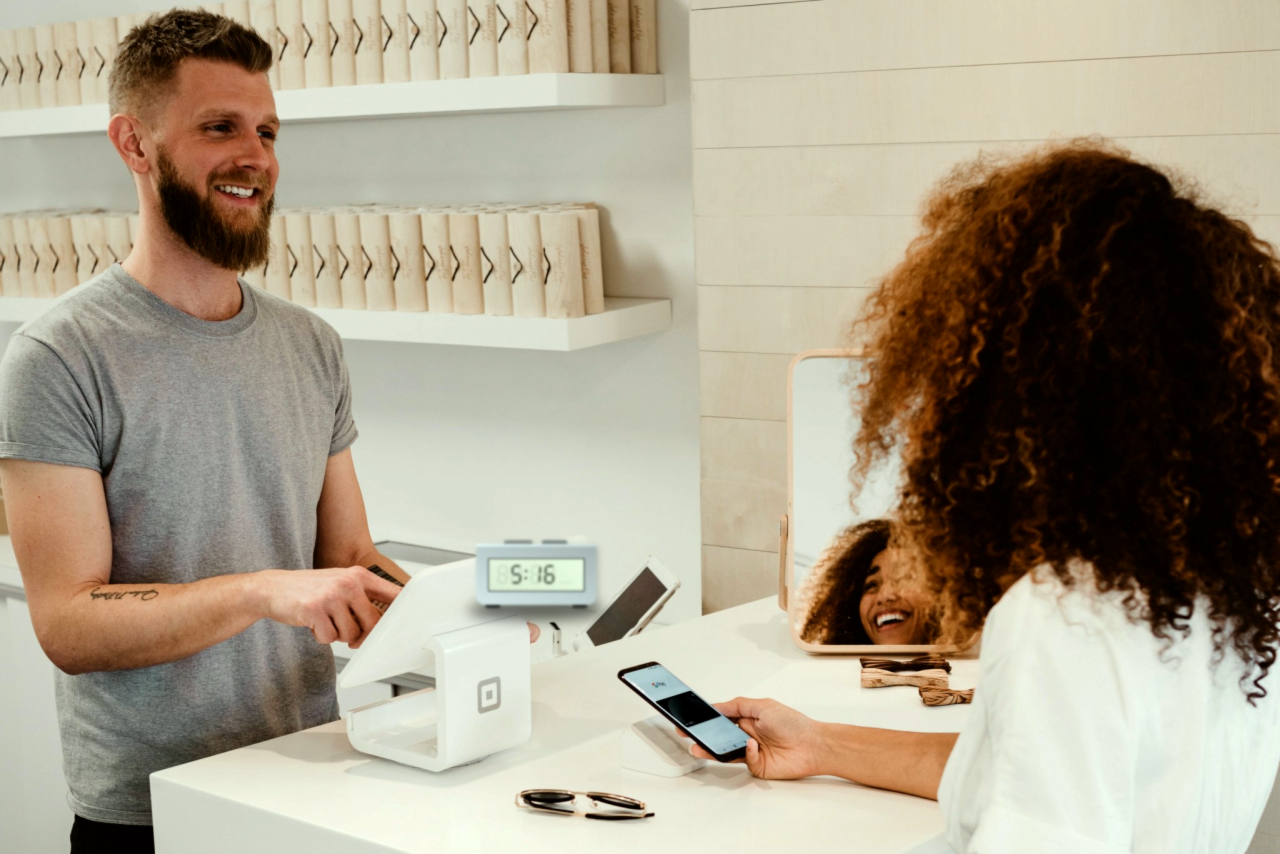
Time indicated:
5h16
